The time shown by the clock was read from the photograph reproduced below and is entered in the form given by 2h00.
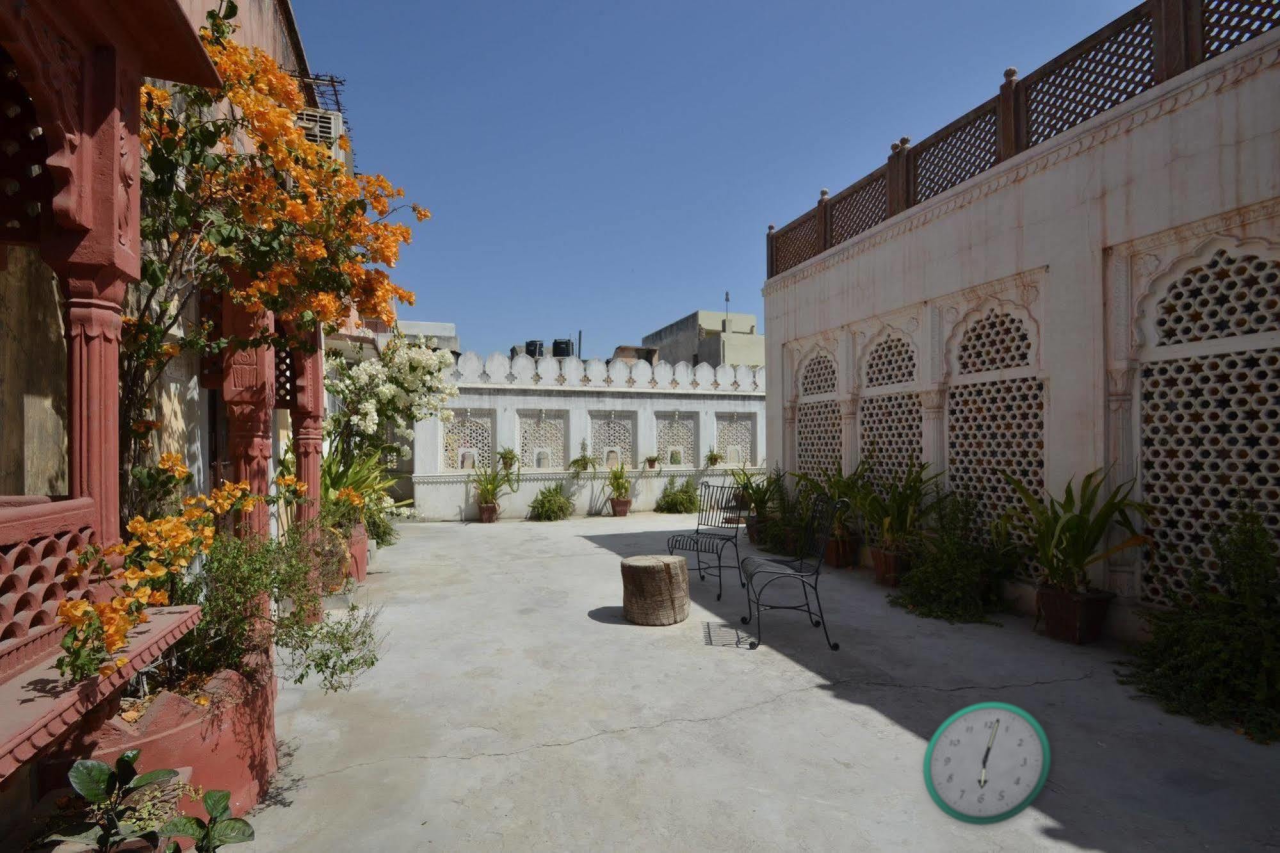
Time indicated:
6h02
